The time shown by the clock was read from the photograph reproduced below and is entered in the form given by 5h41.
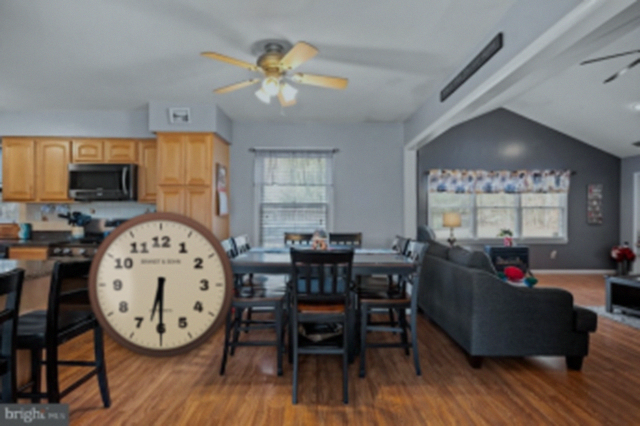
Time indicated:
6h30
